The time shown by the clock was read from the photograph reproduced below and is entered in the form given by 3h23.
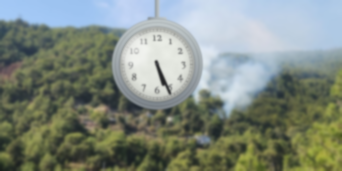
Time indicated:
5h26
